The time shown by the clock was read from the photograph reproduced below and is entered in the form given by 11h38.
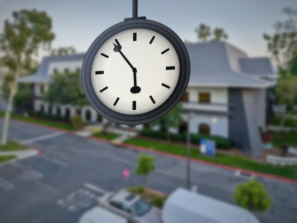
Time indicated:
5h54
